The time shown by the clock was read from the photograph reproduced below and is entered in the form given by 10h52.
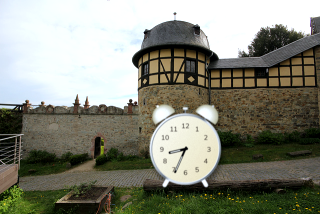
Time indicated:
8h34
